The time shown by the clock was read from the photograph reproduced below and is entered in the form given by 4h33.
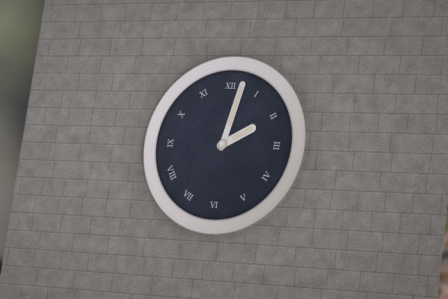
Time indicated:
2h02
